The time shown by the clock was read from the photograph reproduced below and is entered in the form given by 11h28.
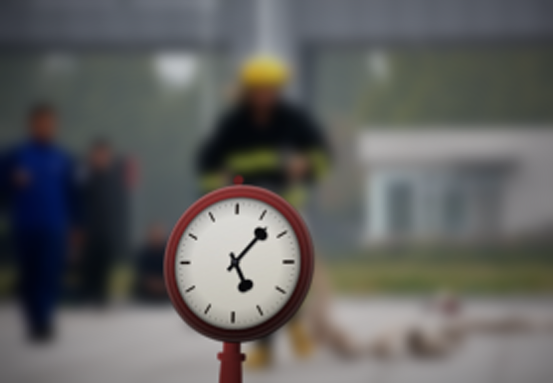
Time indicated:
5h07
